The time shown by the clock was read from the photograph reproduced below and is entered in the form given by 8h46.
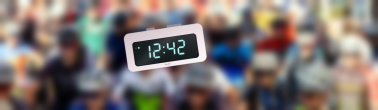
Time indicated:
12h42
